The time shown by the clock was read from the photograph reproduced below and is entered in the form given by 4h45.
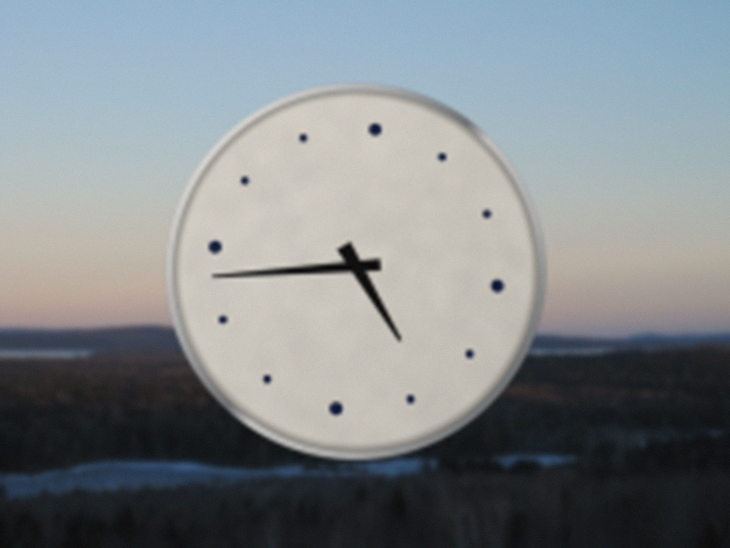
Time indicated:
4h43
